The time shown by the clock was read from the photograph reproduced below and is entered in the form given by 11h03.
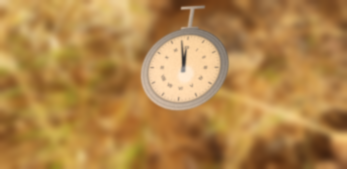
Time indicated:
11h58
